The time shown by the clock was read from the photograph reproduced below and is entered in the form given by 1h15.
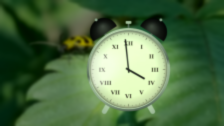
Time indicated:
3h59
